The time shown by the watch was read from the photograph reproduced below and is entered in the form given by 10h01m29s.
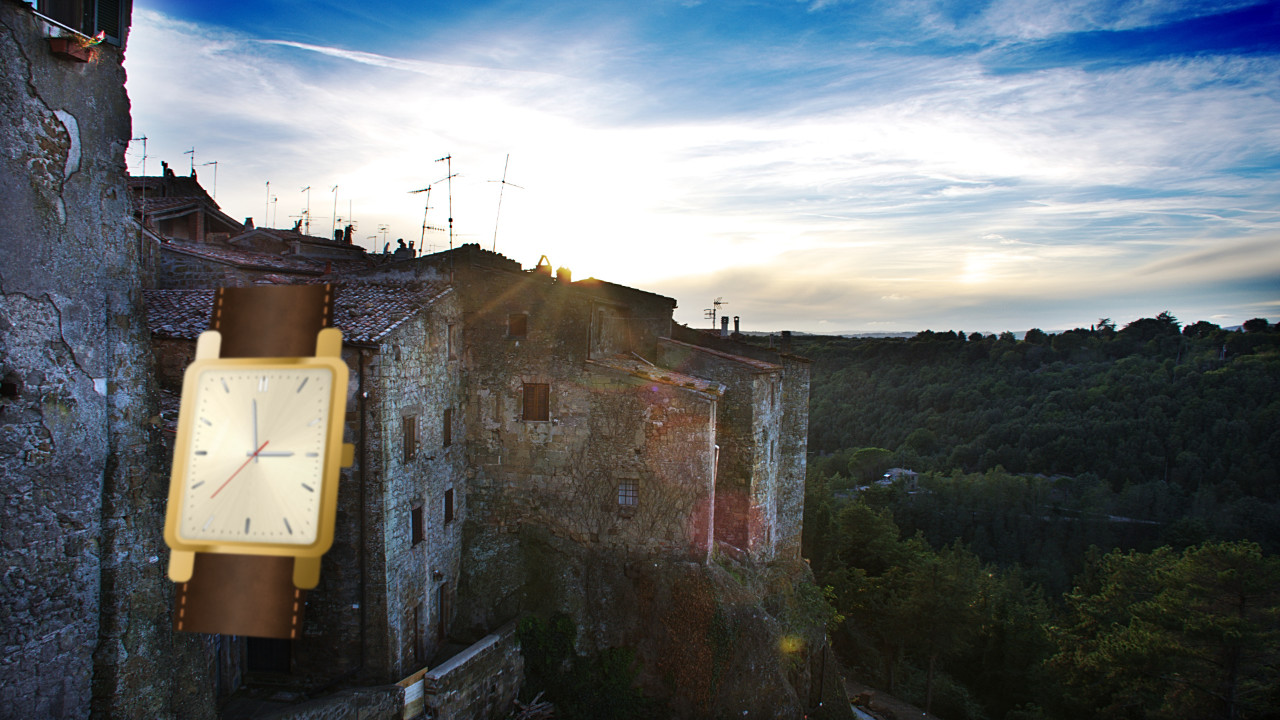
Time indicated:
2h58m37s
